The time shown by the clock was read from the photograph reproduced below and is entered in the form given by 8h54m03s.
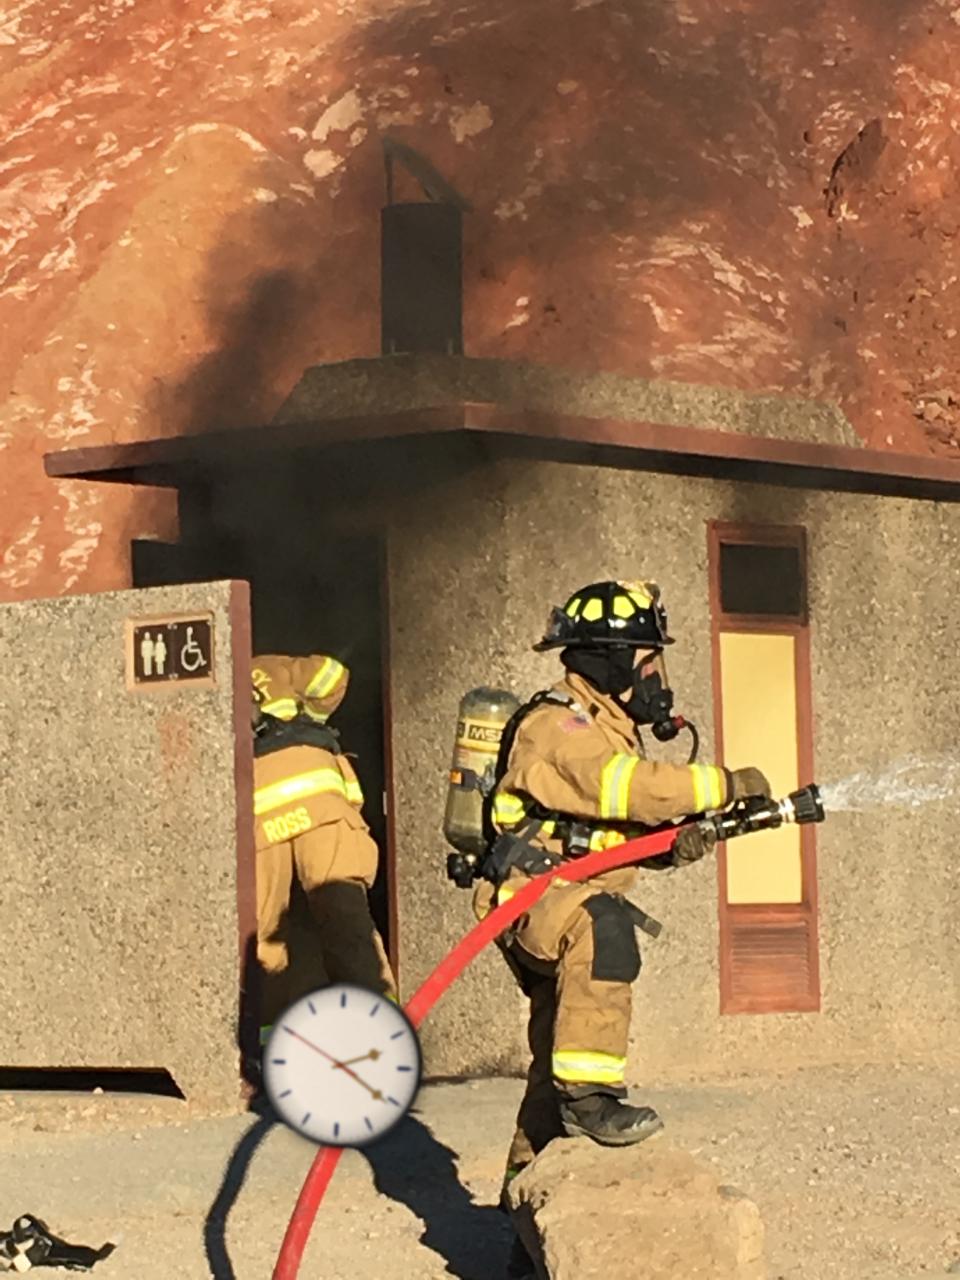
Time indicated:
2h20m50s
